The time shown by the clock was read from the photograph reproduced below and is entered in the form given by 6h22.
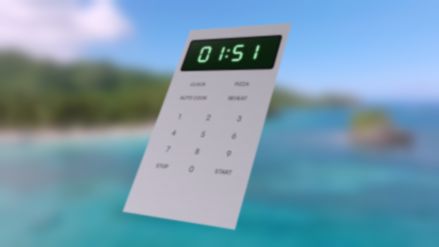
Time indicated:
1h51
